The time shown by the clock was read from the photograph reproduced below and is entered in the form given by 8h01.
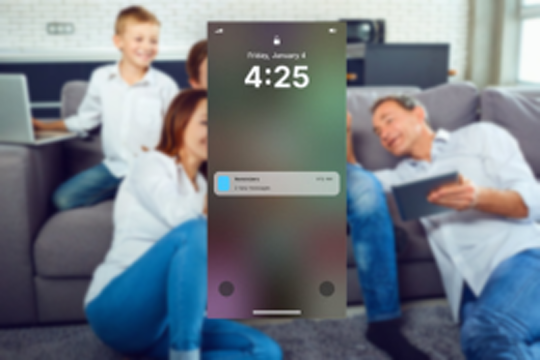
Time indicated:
4h25
